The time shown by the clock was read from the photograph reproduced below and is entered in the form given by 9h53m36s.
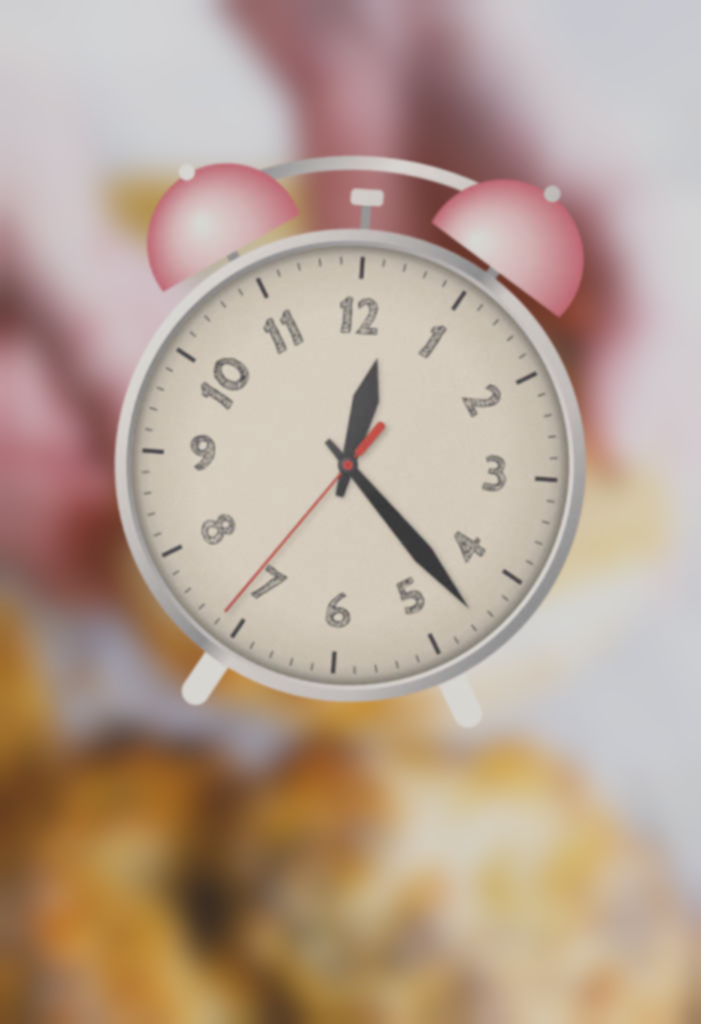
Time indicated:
12h22m36s
